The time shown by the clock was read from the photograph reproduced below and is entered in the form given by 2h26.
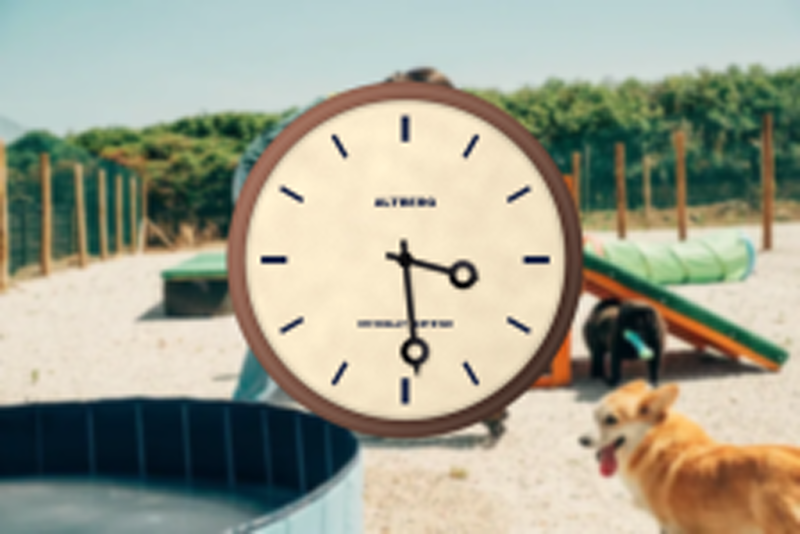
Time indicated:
3h29
